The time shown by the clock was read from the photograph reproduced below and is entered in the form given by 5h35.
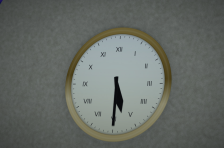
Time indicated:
5h30
